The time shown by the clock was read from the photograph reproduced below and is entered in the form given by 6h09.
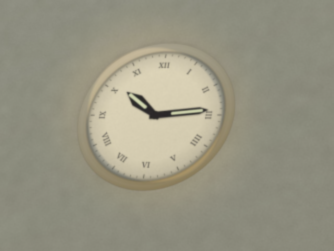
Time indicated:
10h14
